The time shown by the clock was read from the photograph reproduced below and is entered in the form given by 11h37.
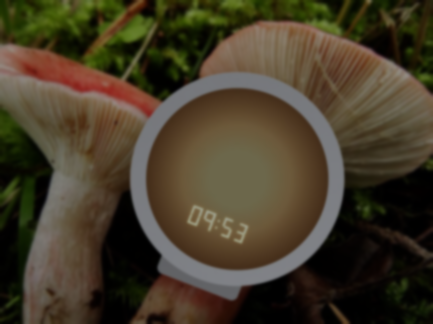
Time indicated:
9h53
